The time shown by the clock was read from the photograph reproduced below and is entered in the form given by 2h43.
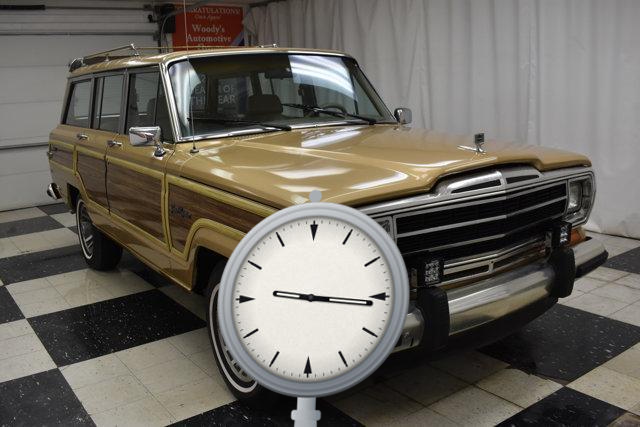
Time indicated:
9h16
